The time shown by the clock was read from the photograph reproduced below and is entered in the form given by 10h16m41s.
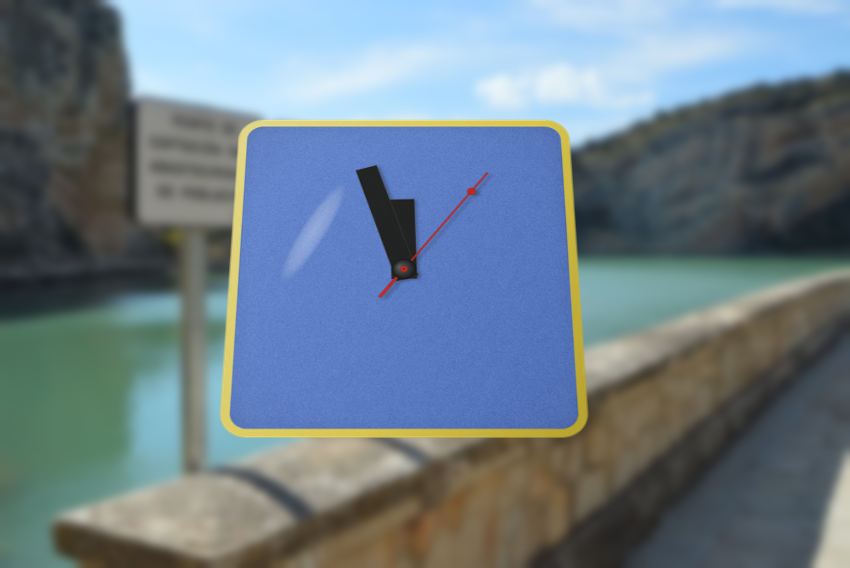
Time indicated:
11h57m06s
